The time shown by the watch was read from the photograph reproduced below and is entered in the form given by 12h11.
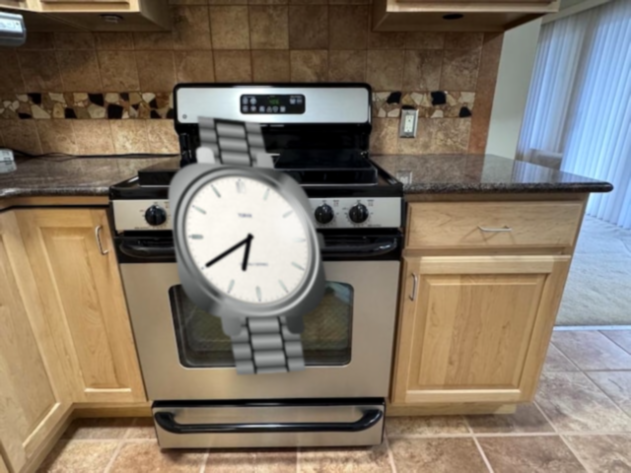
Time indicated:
6h40
